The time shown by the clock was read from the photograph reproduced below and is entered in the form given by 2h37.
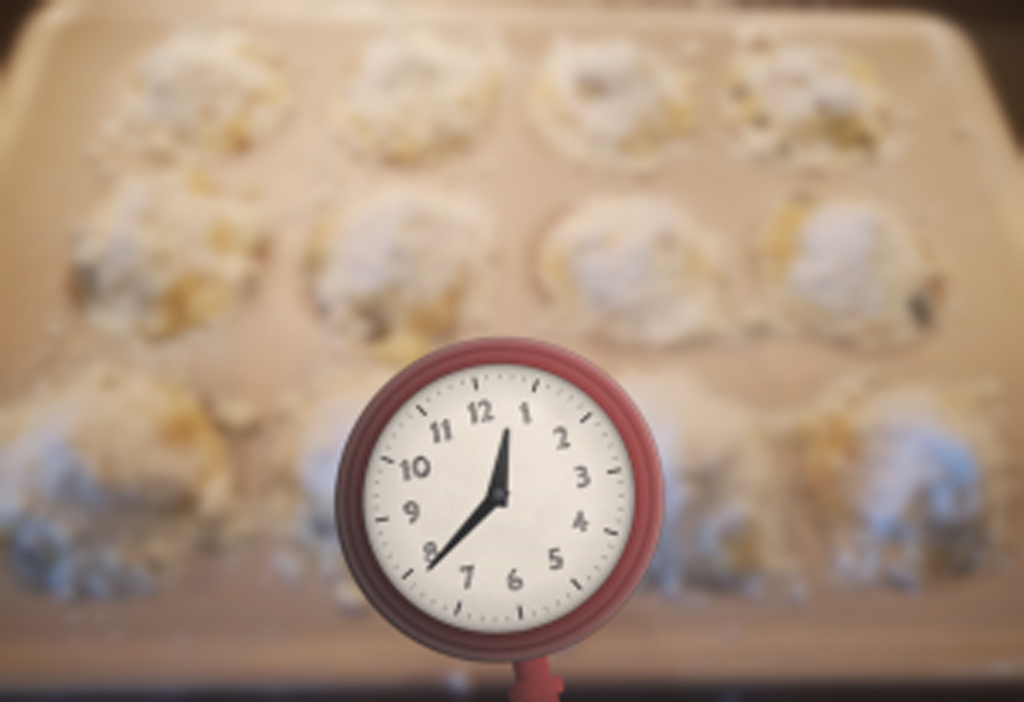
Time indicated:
12h39
